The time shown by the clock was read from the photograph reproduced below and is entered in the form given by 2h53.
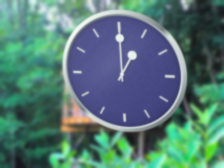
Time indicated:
1h00
